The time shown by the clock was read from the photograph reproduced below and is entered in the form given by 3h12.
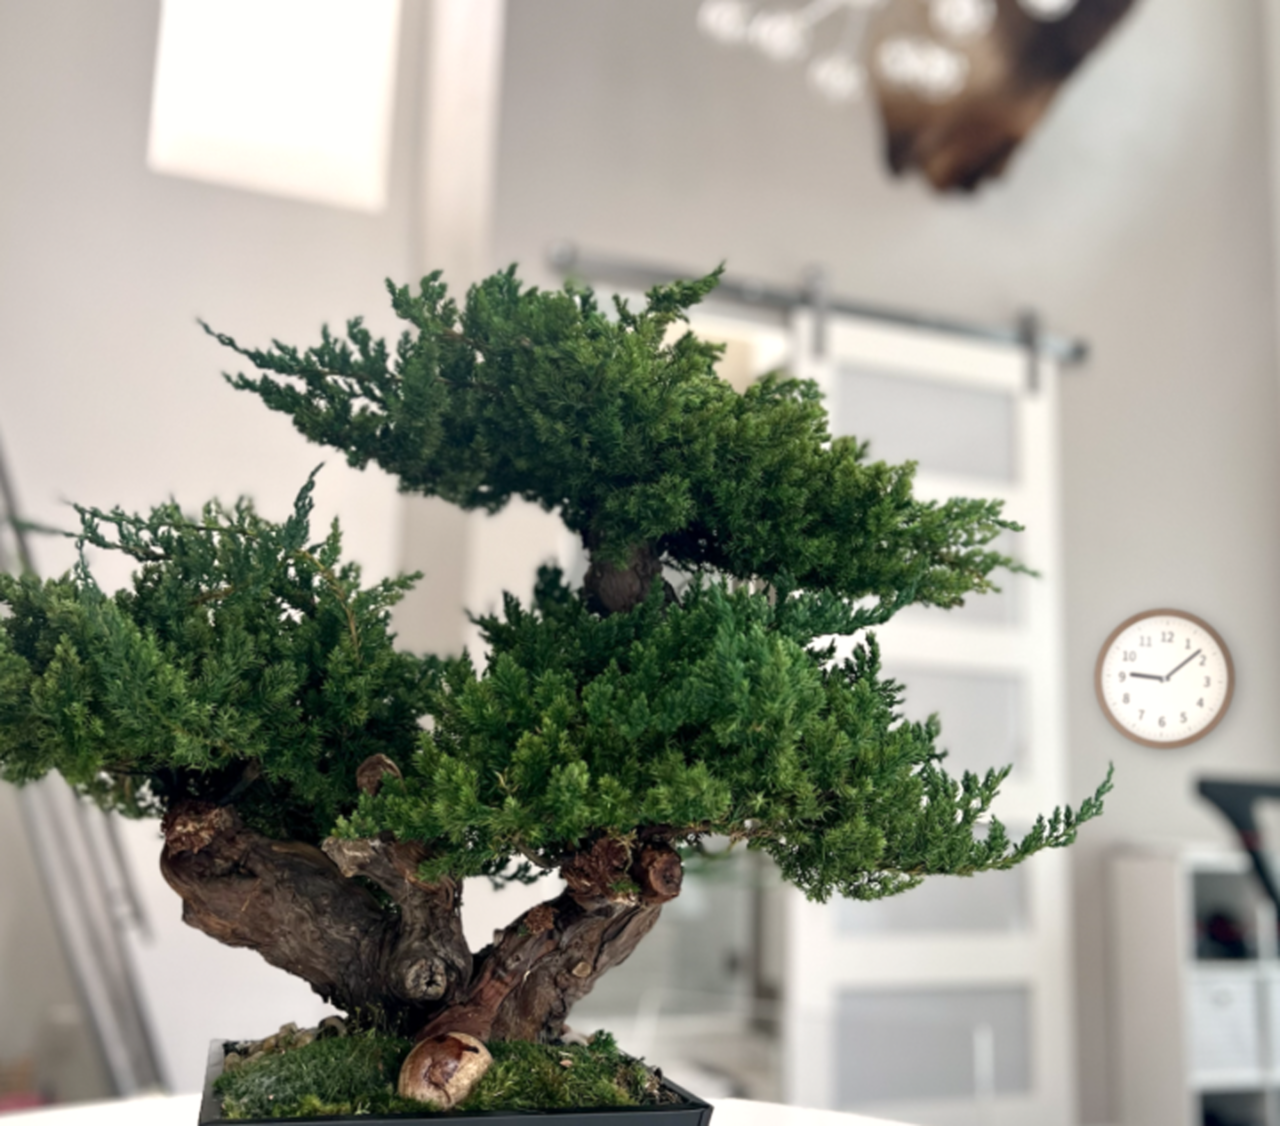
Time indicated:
9h08
